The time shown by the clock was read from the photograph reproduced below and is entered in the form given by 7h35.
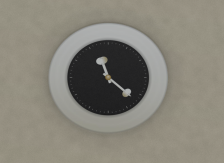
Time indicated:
11h22
